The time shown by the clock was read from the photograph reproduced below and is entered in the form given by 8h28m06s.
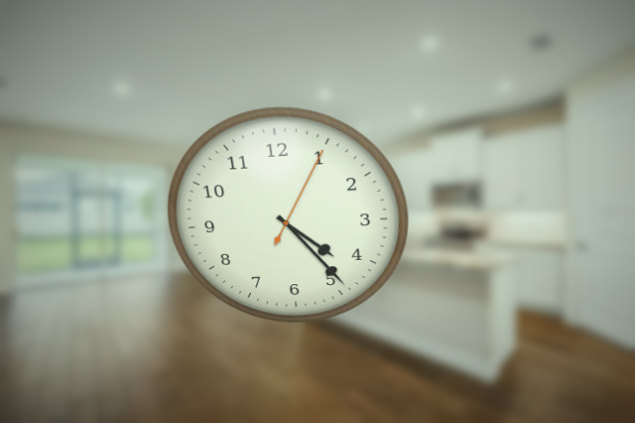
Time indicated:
4h24m05s
